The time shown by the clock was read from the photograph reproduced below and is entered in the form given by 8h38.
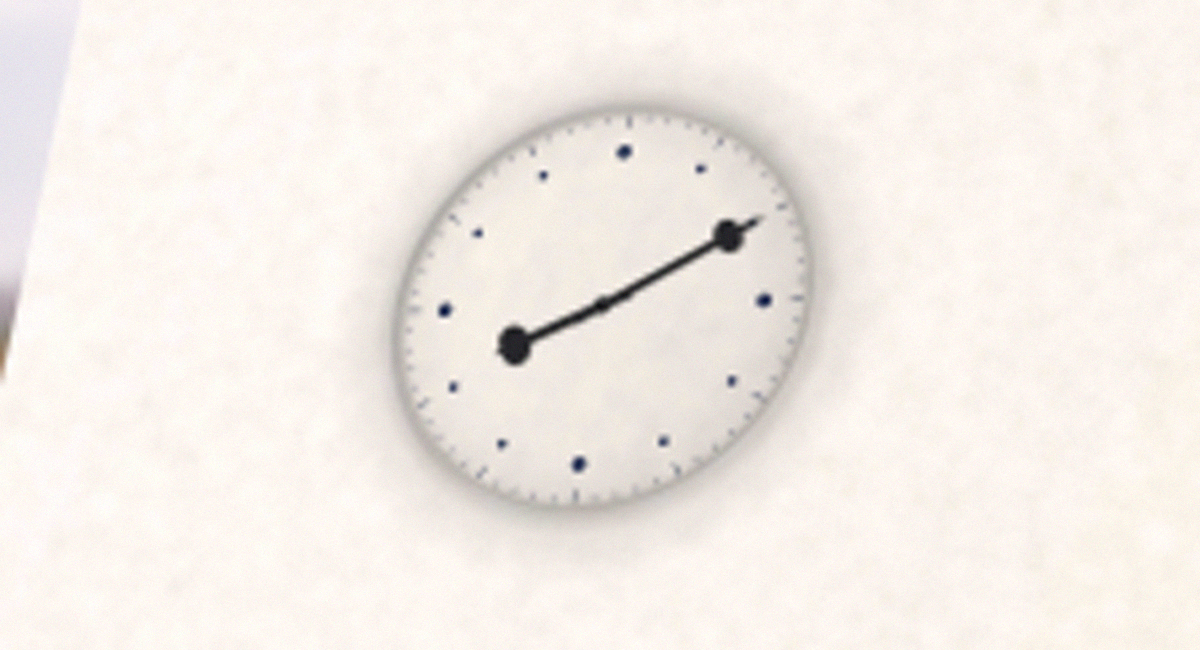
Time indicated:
8h10
